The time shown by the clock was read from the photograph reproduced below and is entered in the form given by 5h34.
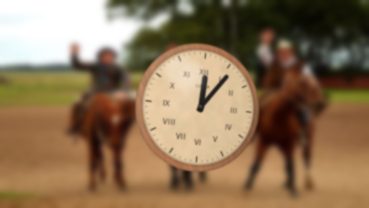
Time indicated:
12h06
